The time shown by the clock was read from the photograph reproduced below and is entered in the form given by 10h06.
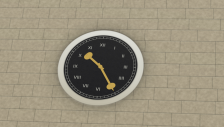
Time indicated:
10h25
